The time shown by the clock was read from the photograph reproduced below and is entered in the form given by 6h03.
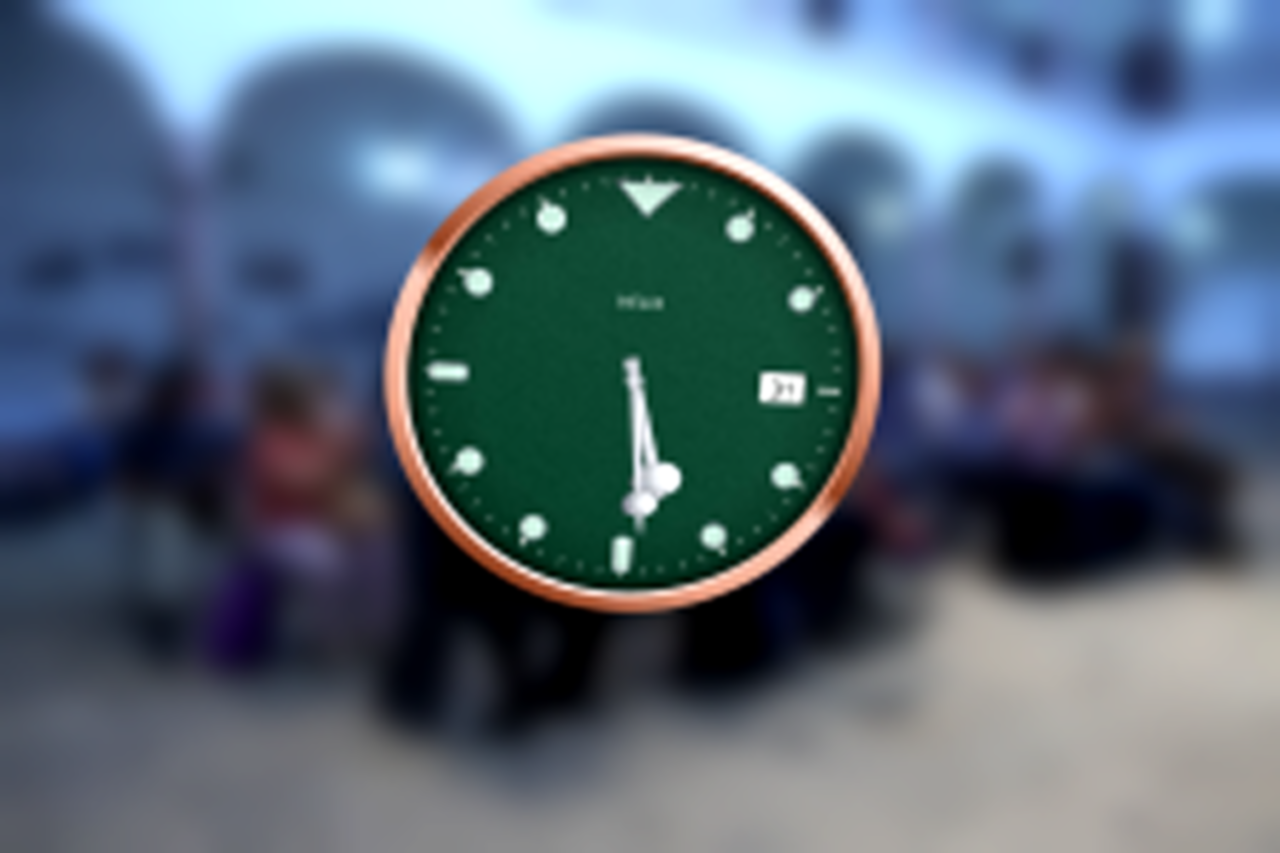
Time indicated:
5h29
